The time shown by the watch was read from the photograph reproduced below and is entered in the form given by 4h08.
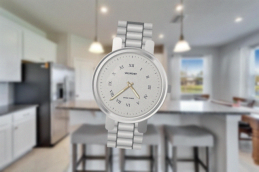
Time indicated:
4h38
